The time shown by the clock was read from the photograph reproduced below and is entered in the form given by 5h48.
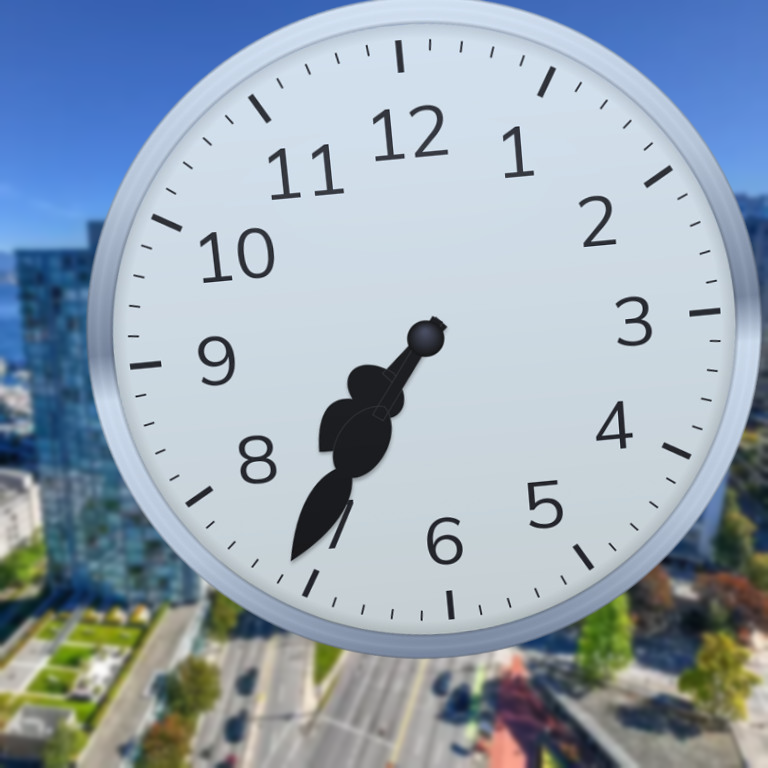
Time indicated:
7h36
